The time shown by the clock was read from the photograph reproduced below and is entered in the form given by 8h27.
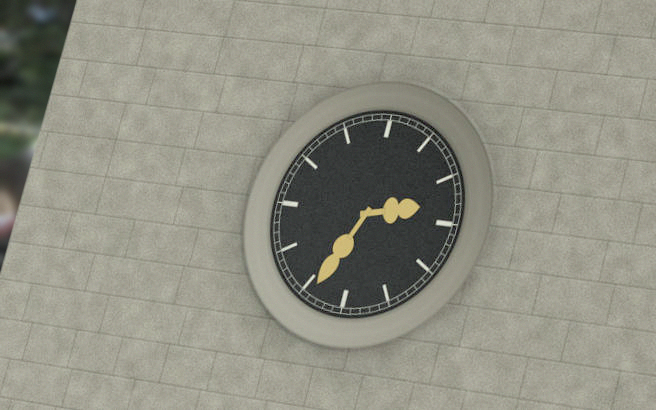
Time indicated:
2h34
